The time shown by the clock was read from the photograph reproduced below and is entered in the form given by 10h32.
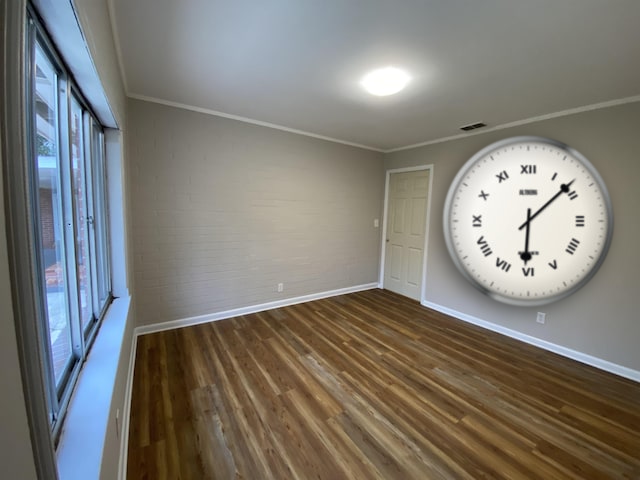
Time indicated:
6h08
